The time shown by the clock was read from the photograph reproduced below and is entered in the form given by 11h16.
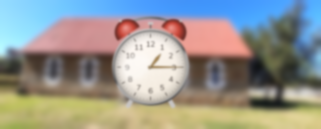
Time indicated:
1h15
